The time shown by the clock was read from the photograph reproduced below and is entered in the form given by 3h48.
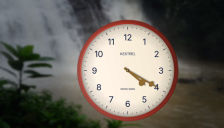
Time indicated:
4h20
